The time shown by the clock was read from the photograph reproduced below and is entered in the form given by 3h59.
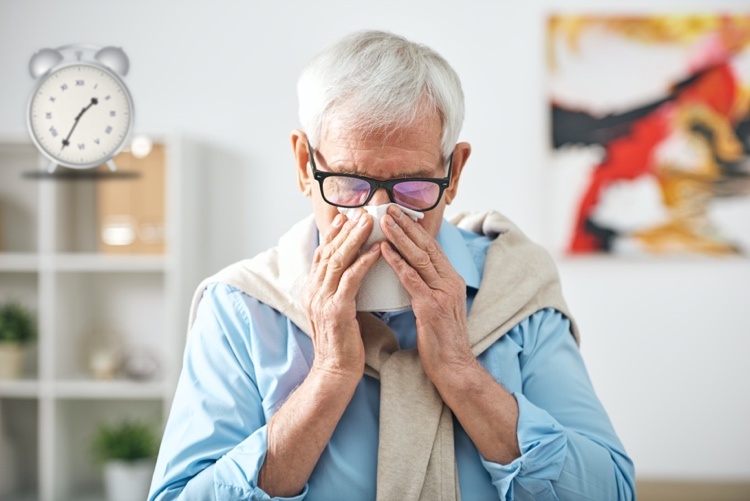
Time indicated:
1h35
